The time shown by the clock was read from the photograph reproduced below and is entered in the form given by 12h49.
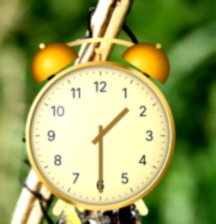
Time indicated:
1h30
